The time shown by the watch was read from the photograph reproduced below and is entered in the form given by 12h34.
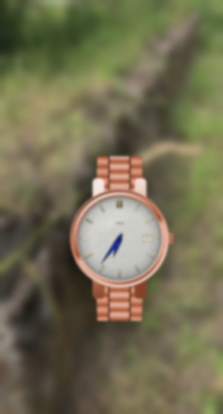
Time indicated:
6h36
